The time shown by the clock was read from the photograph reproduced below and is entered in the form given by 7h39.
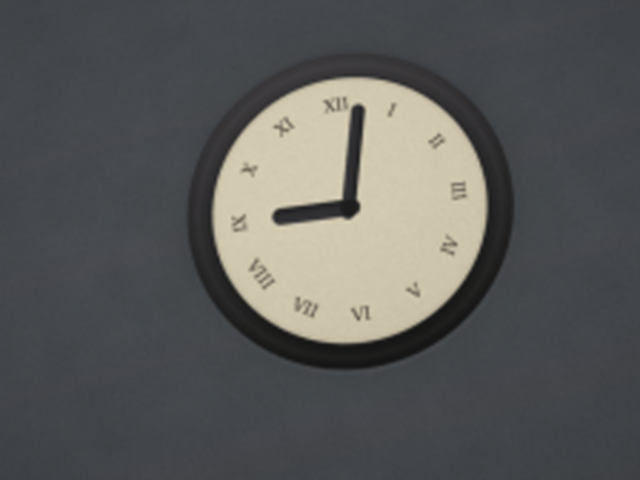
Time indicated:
9h02
